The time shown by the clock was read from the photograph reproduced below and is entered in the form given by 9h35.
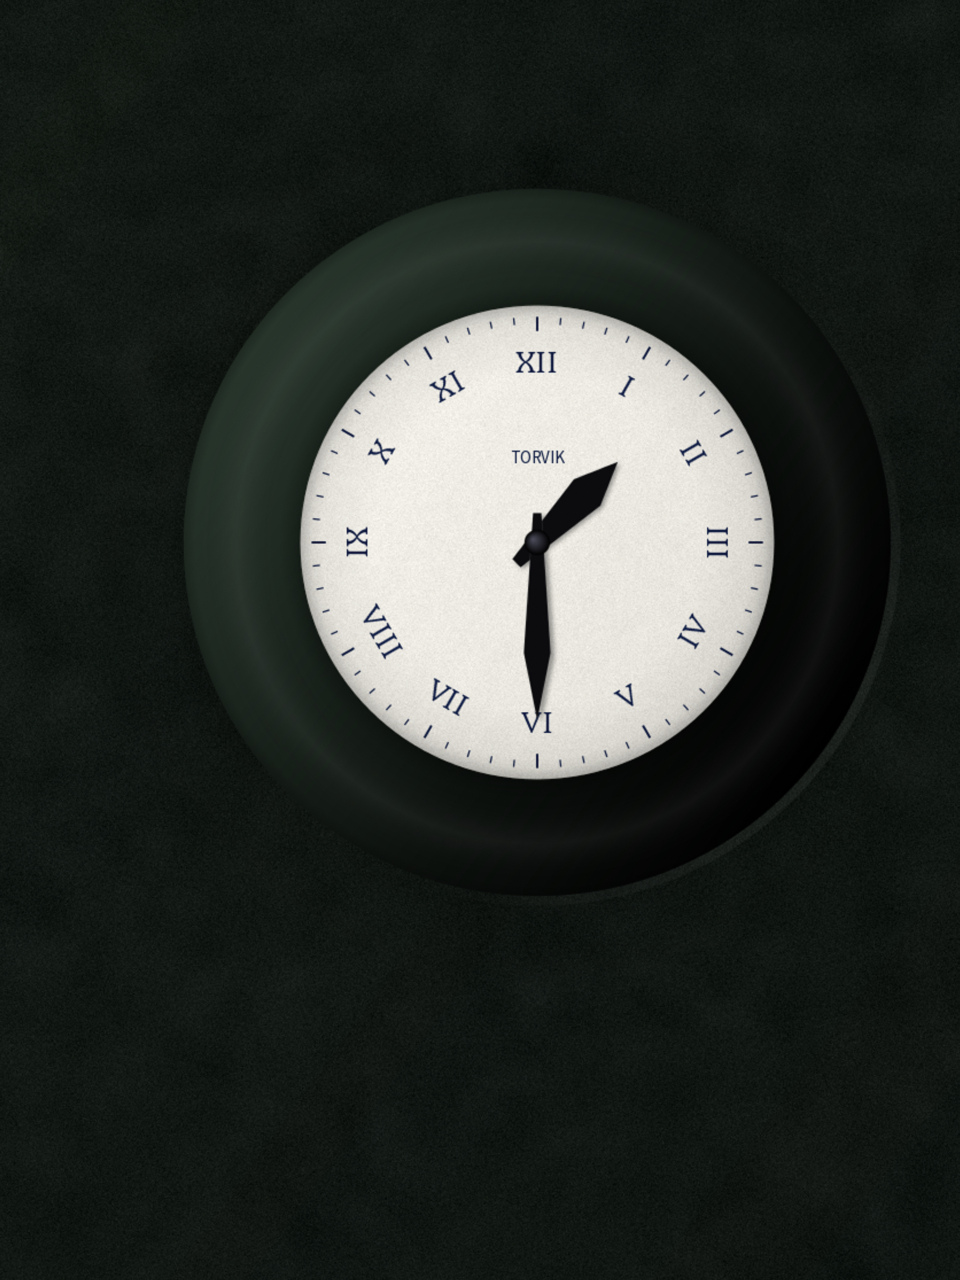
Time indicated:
1h30
